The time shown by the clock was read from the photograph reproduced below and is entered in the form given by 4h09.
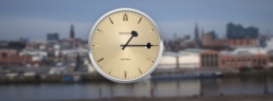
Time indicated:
1h15
